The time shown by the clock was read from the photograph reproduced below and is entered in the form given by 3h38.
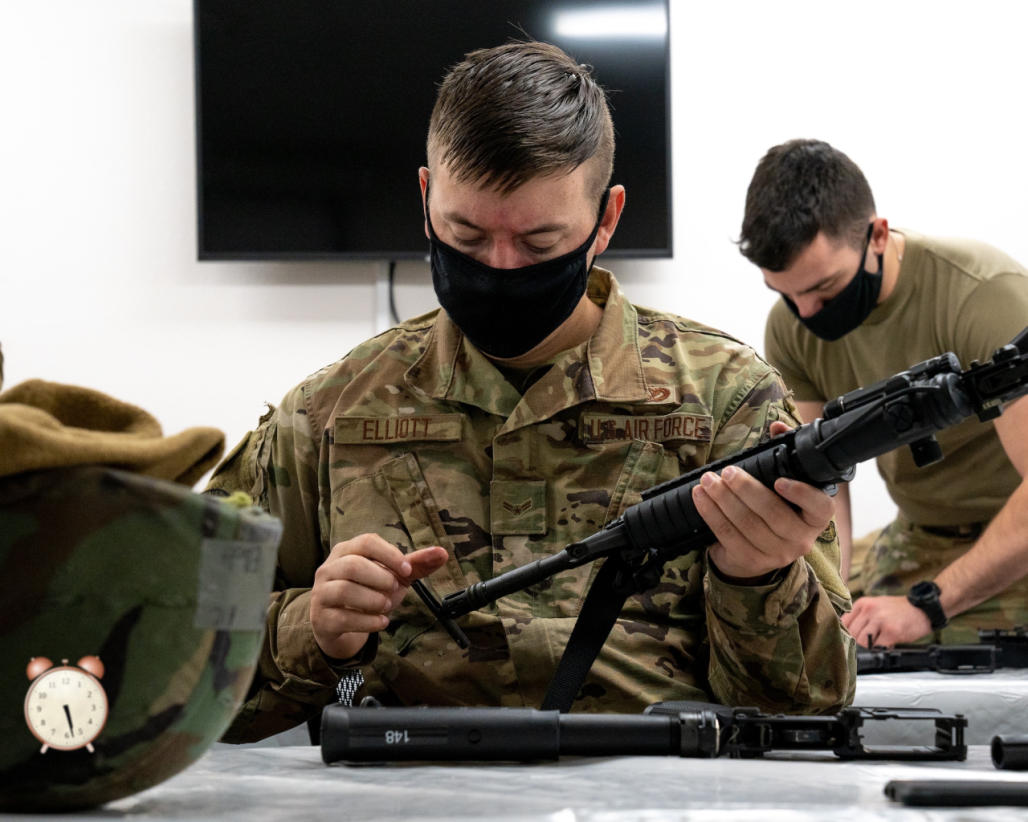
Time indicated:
5h28
